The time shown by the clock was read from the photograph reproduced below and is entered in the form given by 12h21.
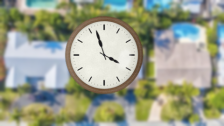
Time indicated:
3h57
